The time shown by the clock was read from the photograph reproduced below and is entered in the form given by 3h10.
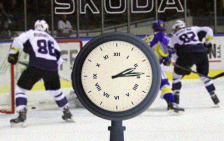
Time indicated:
2h14
